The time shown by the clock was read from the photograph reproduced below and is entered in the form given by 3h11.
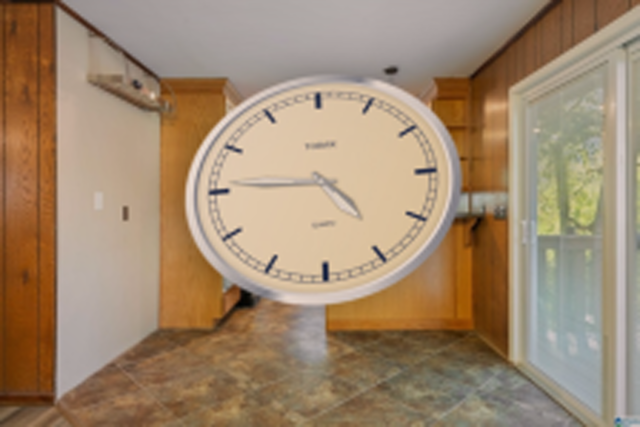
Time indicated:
4h46
